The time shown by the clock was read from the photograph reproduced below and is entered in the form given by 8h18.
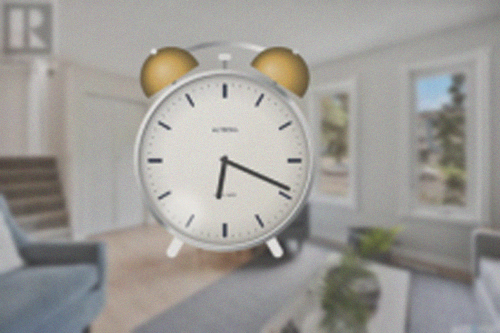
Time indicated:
6h19
